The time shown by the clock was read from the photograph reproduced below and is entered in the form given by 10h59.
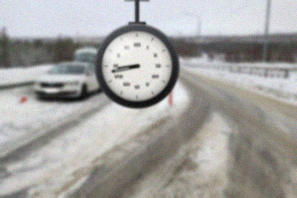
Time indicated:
8h43
